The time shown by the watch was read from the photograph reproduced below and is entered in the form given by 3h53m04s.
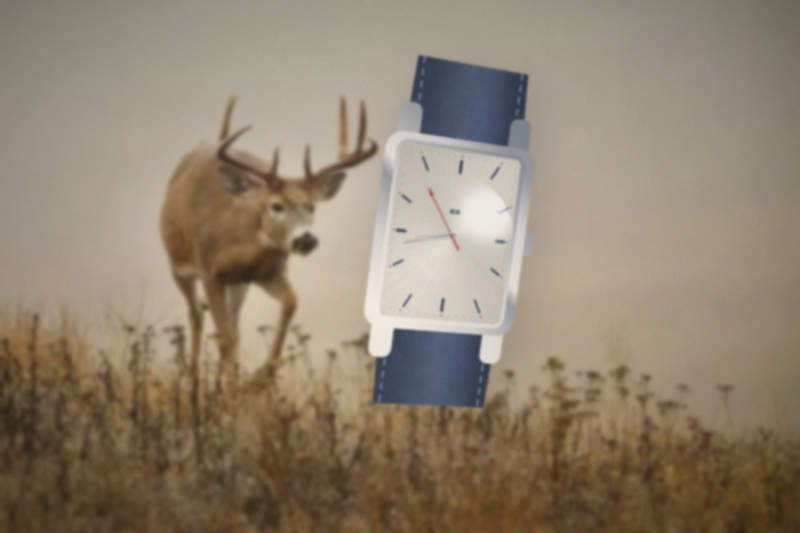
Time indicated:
8h42m54s
